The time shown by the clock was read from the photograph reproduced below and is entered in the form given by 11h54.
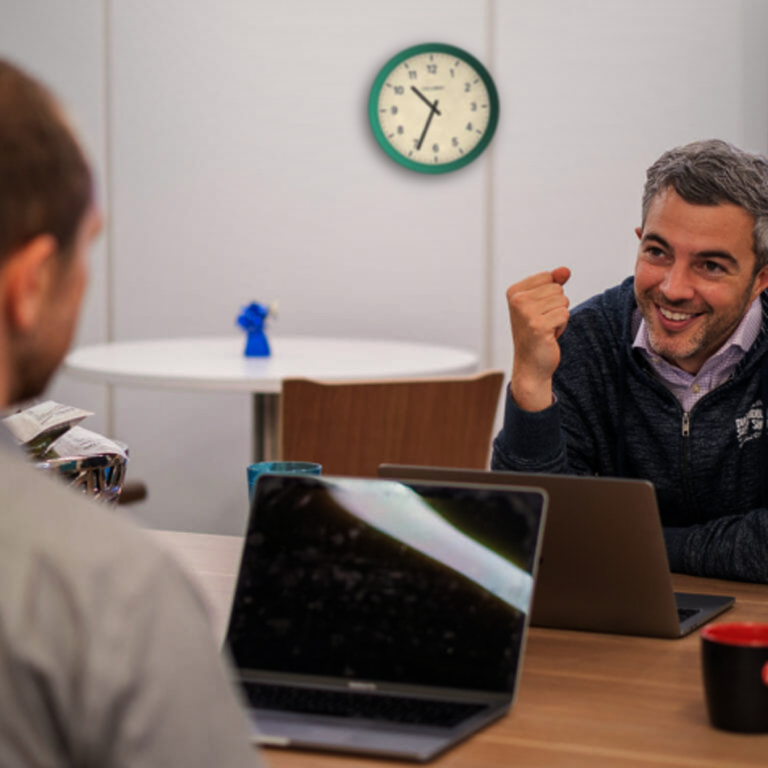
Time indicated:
10h34
